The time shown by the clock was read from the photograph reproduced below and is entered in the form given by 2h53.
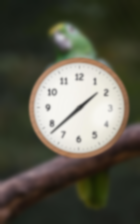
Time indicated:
1h38
